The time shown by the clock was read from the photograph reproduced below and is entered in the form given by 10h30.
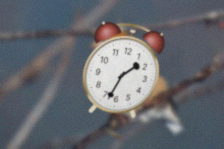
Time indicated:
1h33
